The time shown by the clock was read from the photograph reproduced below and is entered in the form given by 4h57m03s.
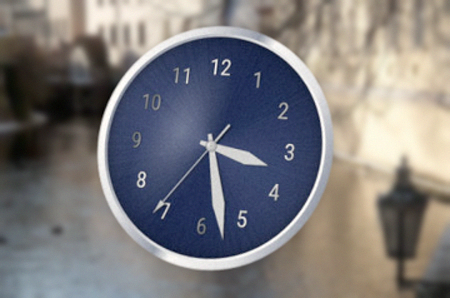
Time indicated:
3h27m36s
